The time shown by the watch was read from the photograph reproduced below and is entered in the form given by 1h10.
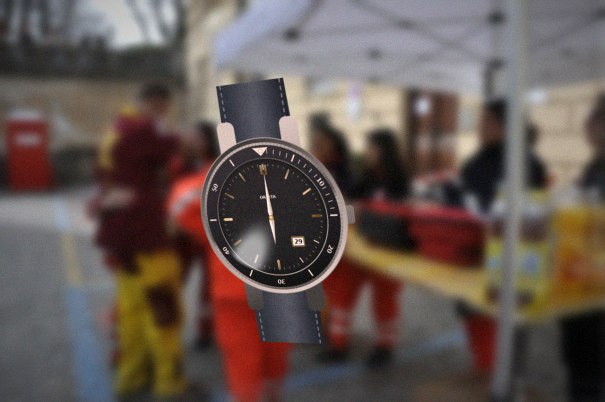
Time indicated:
6h00
